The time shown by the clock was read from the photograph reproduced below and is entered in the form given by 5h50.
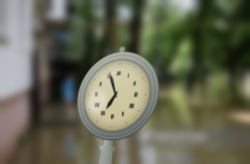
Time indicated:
6h56
